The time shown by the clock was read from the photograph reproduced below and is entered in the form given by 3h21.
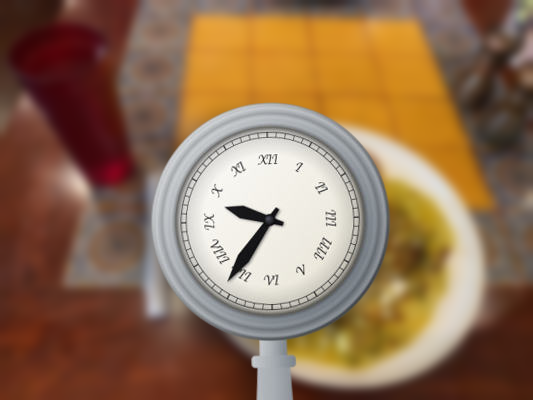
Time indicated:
9h36
